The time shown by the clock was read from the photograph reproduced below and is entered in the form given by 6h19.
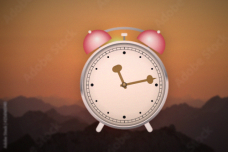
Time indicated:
11h13
